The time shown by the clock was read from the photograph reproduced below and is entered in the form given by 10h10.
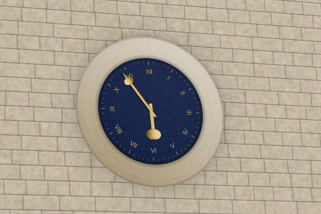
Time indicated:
5h54
